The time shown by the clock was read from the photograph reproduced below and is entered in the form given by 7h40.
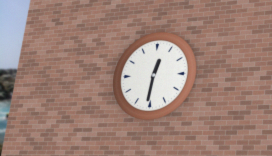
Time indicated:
12h31
